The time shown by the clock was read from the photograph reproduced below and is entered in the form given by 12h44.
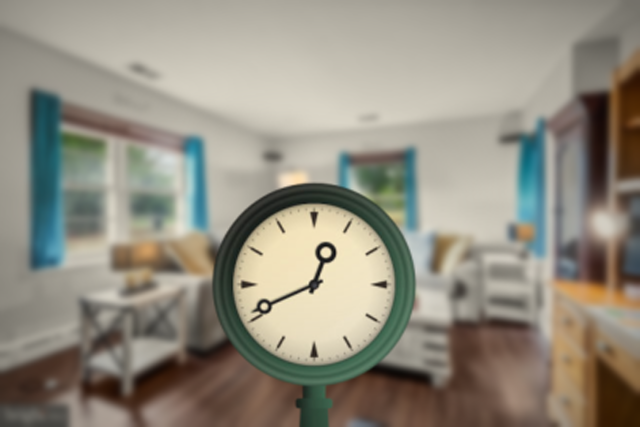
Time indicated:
12h41
